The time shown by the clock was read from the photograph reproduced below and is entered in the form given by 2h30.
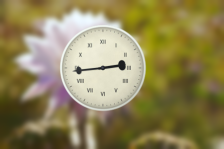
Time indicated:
2h44
